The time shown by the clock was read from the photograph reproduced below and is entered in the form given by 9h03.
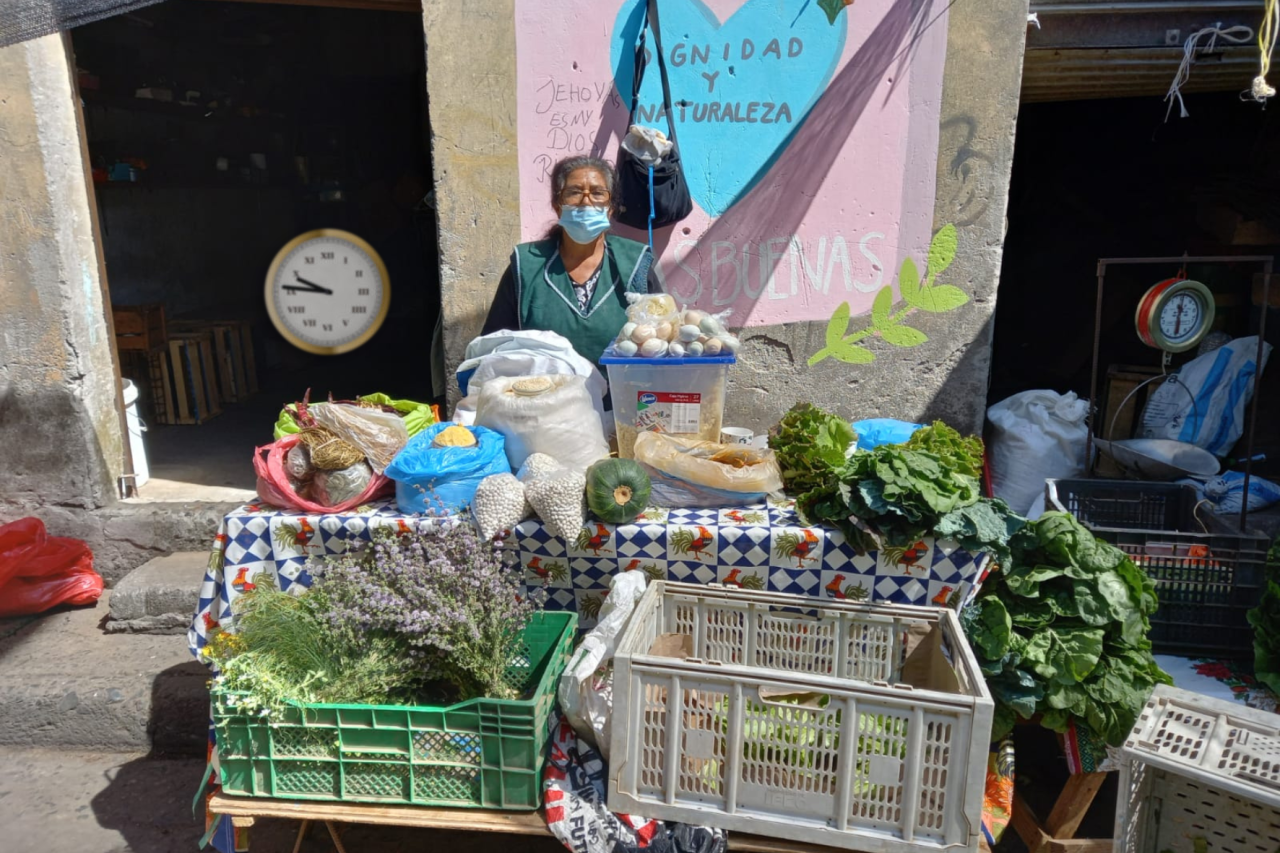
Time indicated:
9h46
